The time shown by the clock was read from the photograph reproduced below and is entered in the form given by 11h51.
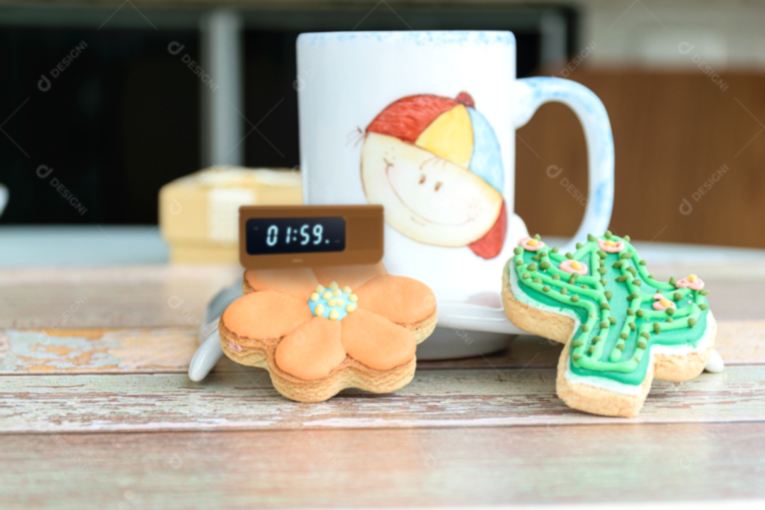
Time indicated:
1h59
